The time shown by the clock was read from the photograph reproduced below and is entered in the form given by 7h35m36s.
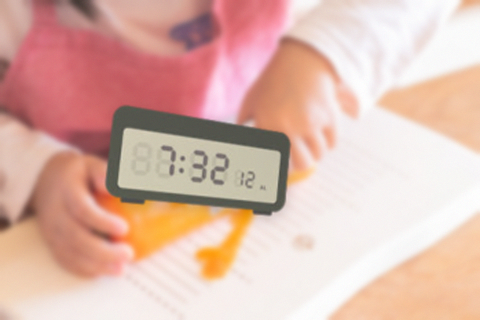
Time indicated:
7h32m12s
